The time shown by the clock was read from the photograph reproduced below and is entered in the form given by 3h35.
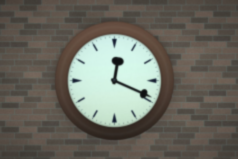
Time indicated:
12h19
